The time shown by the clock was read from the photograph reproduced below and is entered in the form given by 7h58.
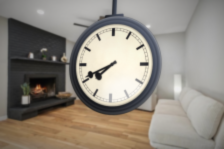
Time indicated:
7h41
